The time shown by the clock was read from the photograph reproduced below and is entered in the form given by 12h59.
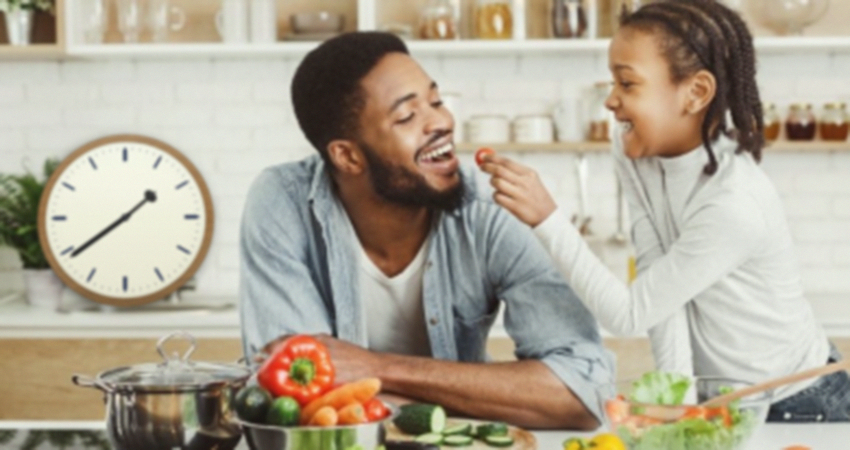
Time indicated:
1h39
